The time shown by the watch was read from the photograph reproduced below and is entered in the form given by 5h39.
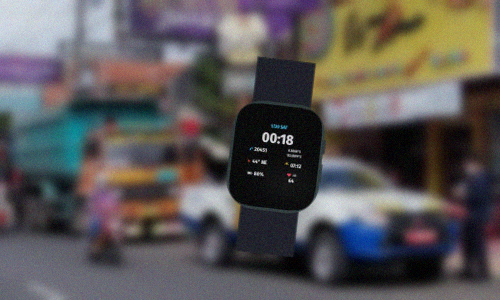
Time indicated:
0h18
